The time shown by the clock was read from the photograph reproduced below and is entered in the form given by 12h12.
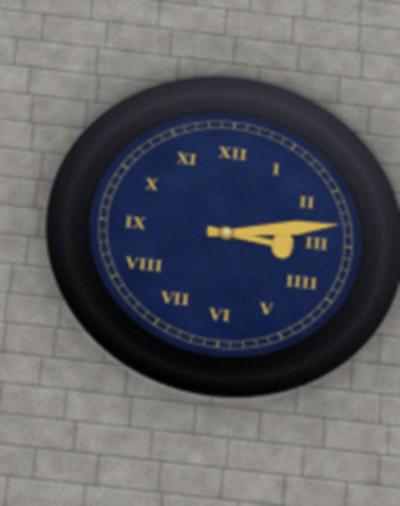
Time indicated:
3h13
